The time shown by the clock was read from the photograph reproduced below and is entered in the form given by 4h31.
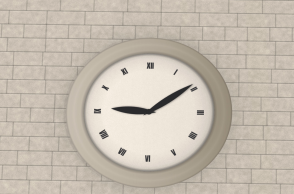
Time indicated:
9h09
